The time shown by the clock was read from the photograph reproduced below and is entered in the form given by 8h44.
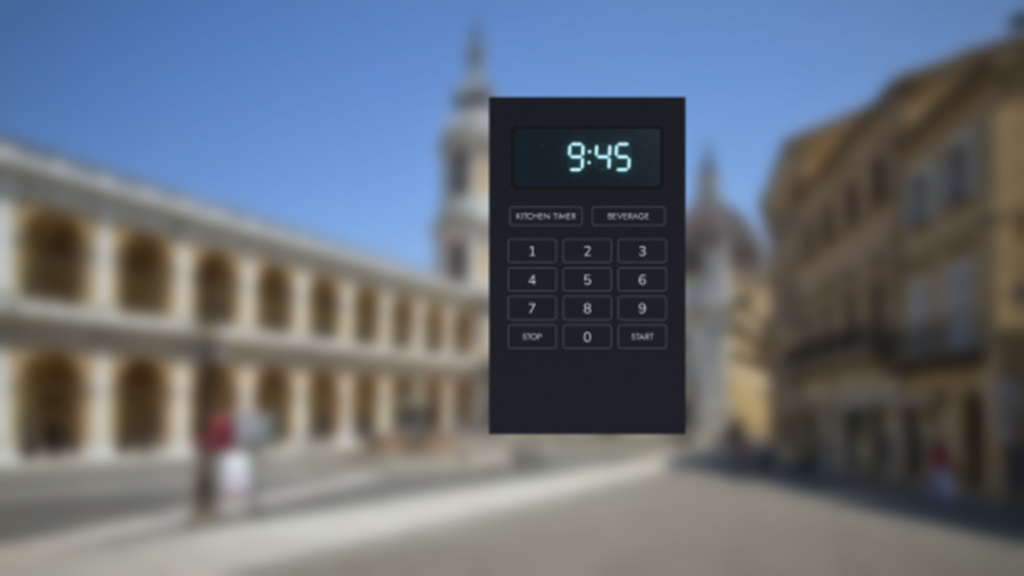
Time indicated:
9h45
